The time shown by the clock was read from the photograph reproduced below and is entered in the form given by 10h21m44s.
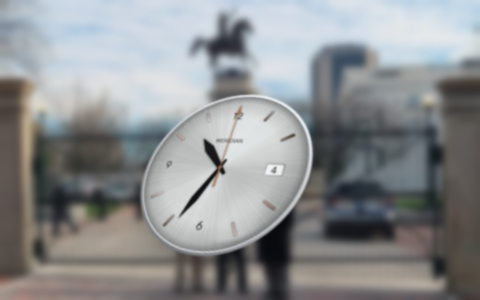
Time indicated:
10h34m00s
